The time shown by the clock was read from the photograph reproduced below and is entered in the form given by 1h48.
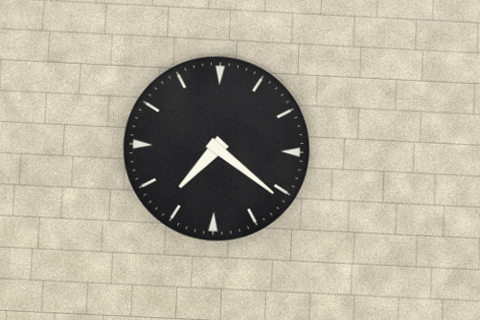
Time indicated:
7h21
